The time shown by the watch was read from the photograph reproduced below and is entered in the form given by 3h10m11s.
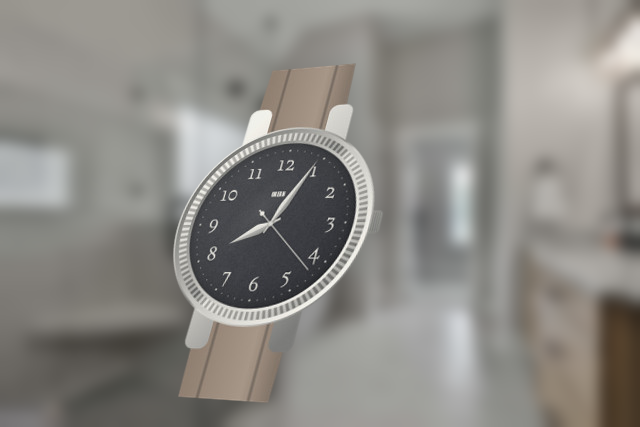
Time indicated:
8h04m22s
